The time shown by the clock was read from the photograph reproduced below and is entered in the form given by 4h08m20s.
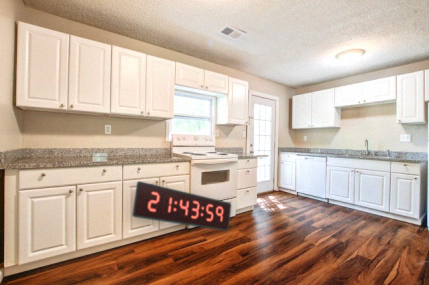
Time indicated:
21h43m59s
